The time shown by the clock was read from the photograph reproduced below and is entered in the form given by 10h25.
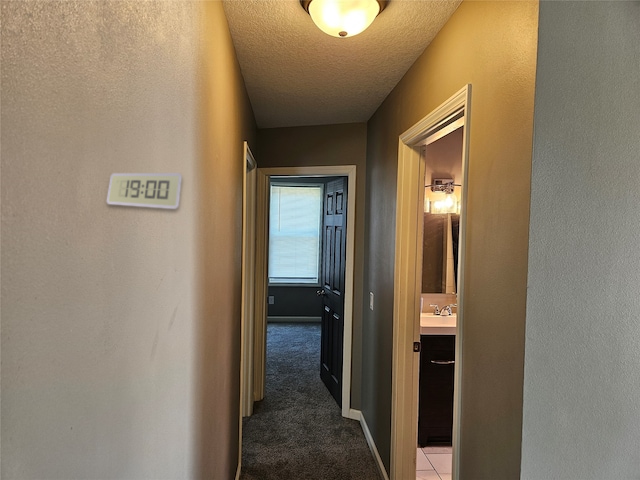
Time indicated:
19h00
